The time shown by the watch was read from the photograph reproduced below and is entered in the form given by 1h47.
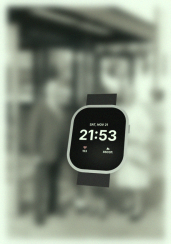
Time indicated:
21h53
